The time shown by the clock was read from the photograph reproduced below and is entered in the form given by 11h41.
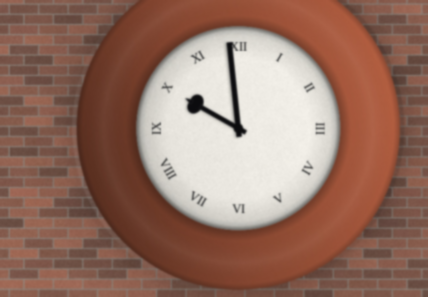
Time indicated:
9h59
